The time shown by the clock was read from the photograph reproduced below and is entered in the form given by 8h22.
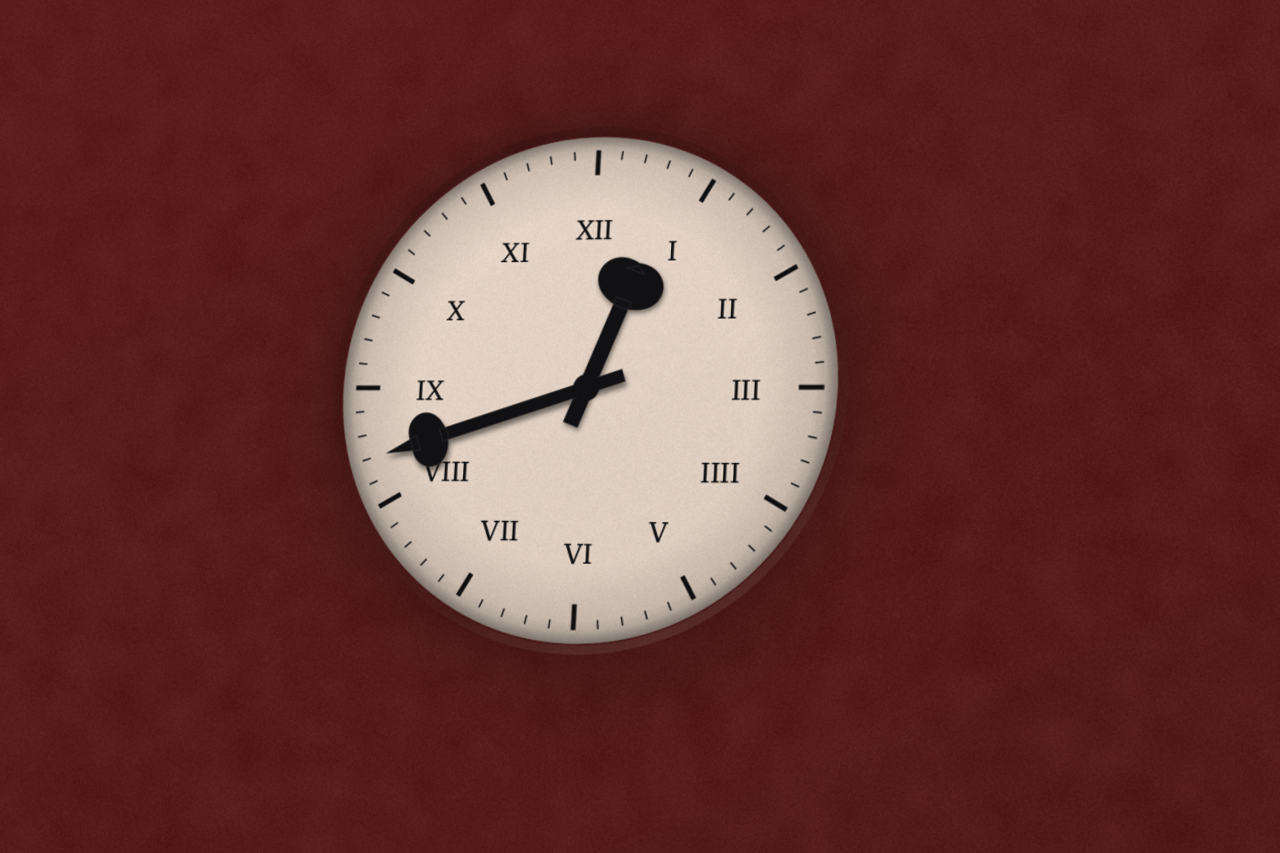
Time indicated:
12h42
